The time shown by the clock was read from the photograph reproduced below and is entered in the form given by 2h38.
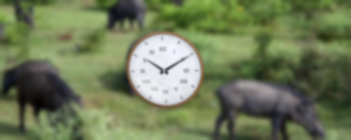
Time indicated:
10h10
